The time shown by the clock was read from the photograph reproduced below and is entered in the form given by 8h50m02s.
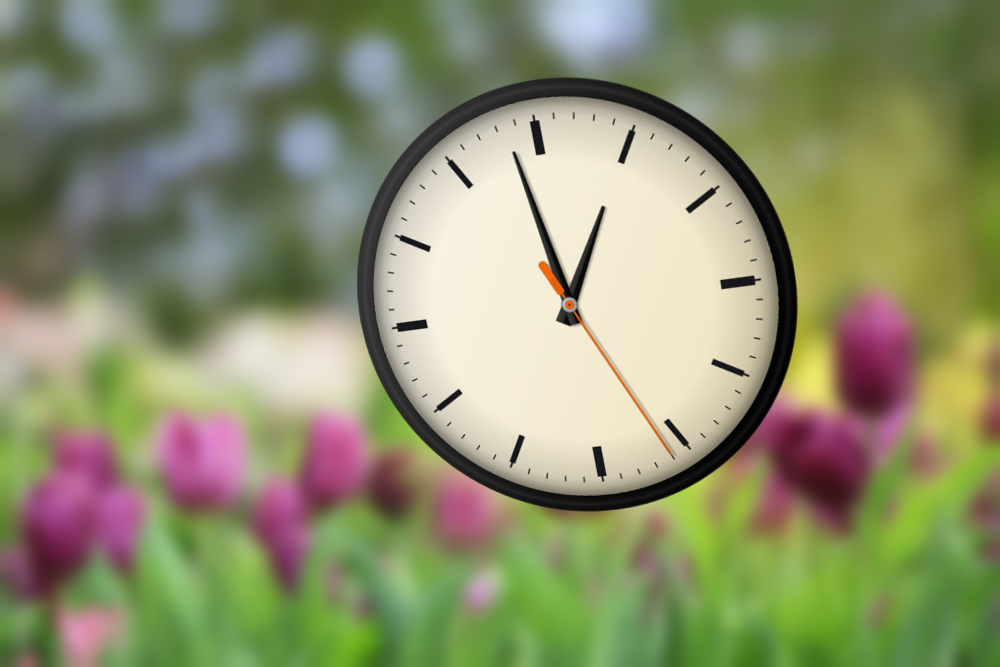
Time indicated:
12h58m26s
